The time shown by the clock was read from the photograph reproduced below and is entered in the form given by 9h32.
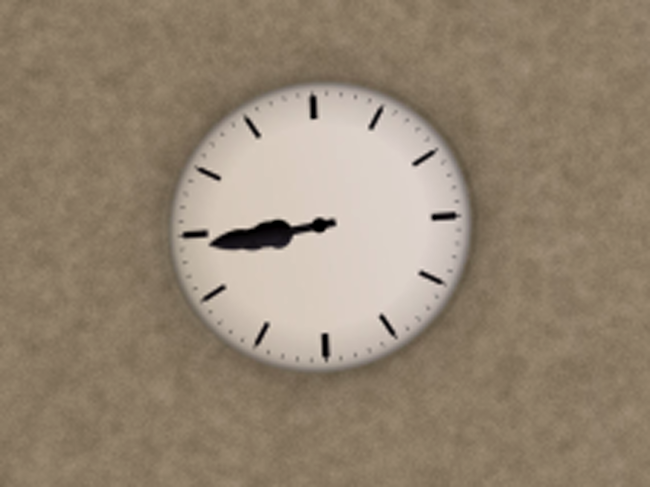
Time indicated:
8h44
